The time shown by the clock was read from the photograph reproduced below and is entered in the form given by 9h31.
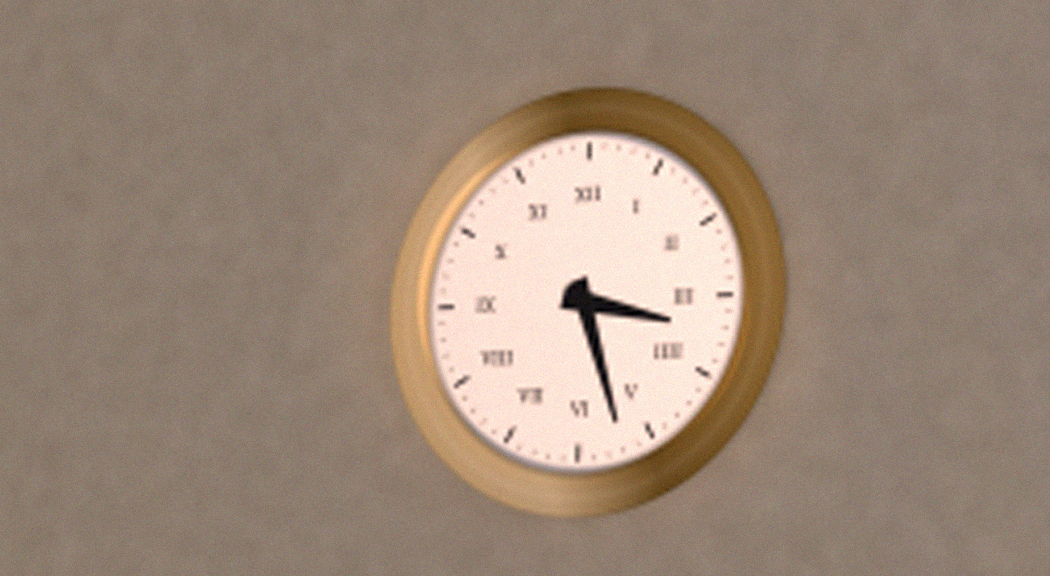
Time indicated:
3h27
